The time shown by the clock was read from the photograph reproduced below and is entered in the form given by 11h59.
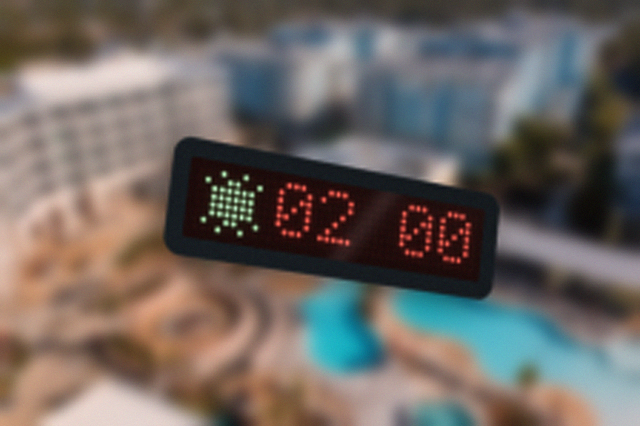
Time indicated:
2h00
